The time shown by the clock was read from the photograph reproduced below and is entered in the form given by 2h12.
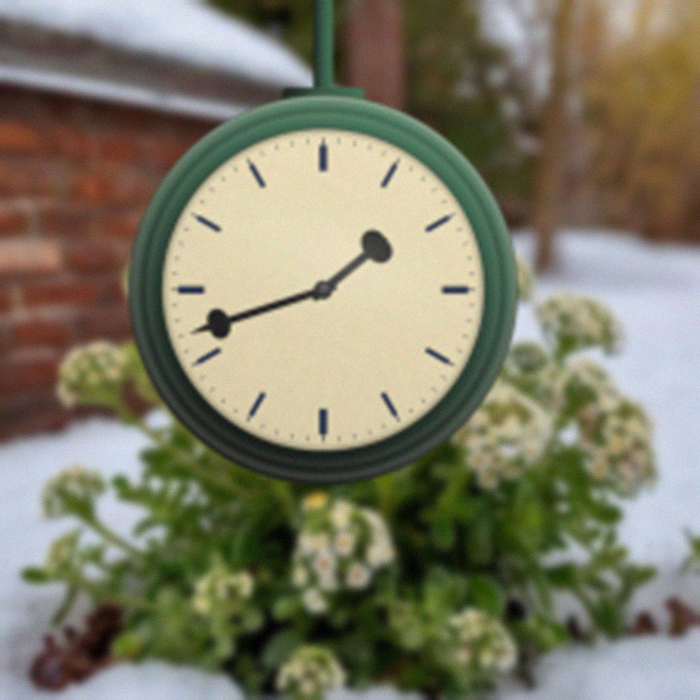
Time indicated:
1h42
